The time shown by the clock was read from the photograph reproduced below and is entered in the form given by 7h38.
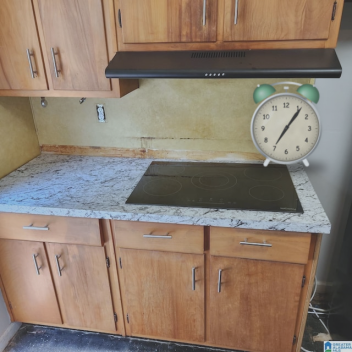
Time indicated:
7h06
